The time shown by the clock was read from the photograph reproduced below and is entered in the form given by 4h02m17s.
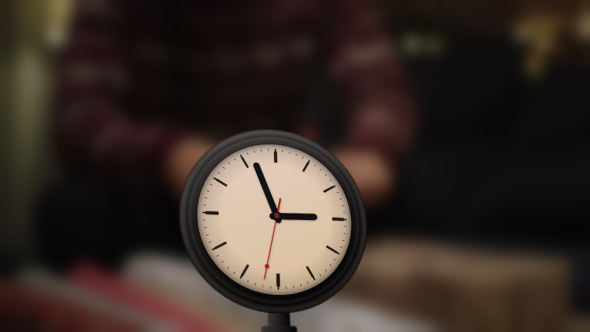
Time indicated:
2h56m32s
